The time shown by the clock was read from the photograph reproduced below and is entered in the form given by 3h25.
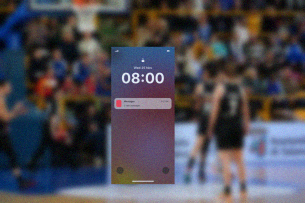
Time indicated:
8h00
